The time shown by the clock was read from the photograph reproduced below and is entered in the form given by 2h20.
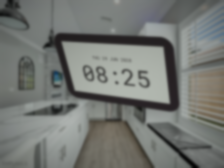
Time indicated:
8h25
